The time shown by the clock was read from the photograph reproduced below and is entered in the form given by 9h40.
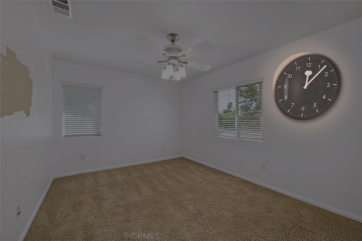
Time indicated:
12h07
